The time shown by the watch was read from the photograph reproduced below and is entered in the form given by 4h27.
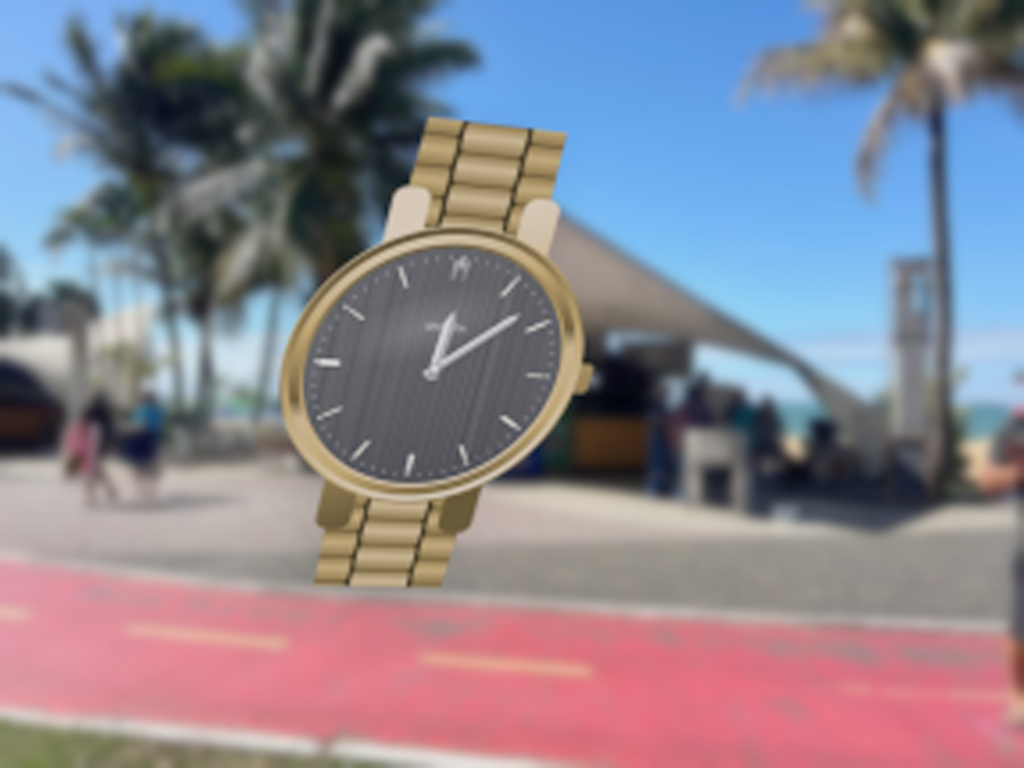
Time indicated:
12h08
